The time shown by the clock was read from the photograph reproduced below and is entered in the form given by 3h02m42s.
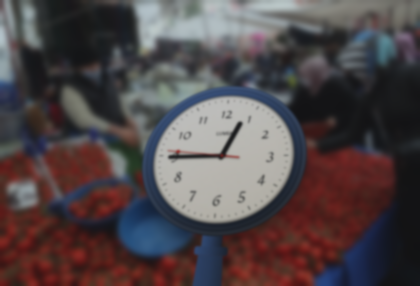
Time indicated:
12h44m46s
